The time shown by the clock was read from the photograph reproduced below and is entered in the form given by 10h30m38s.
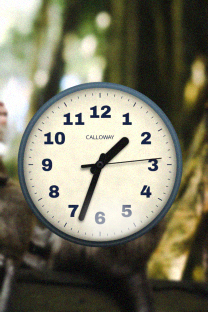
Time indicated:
1h33m14s
